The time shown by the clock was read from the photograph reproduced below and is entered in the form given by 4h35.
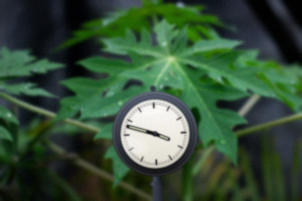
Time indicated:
3h48
